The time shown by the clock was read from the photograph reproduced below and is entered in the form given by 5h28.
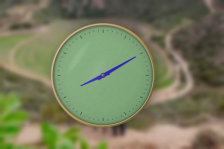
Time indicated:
8h10
